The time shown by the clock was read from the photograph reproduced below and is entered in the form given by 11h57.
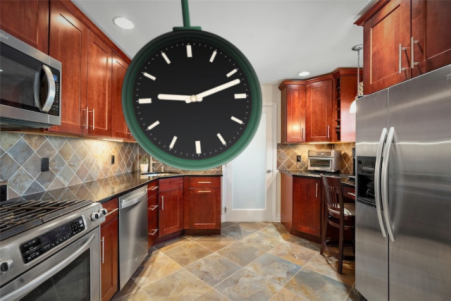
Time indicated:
9h12
